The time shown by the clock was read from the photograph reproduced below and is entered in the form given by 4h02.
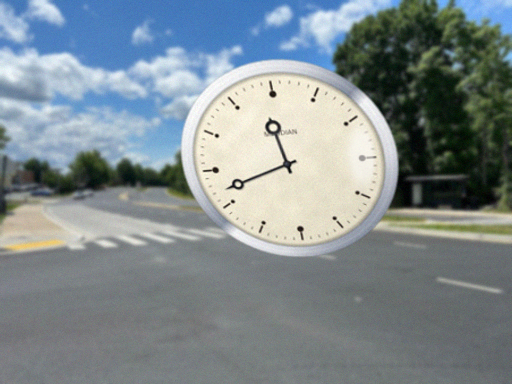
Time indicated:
11h42
